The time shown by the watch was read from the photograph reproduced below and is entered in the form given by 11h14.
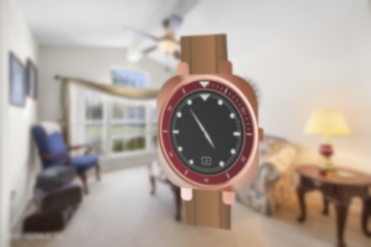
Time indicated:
4h54
